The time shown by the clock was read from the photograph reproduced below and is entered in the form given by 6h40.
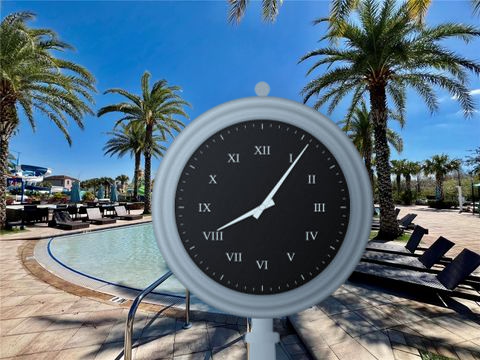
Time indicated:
8h06
